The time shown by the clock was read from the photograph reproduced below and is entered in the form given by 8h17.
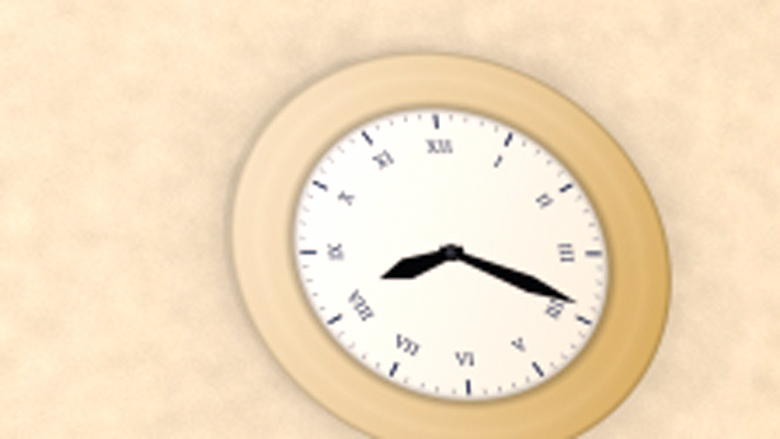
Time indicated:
8h19
